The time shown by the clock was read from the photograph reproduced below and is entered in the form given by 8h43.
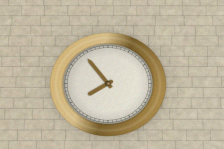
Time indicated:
7h54
